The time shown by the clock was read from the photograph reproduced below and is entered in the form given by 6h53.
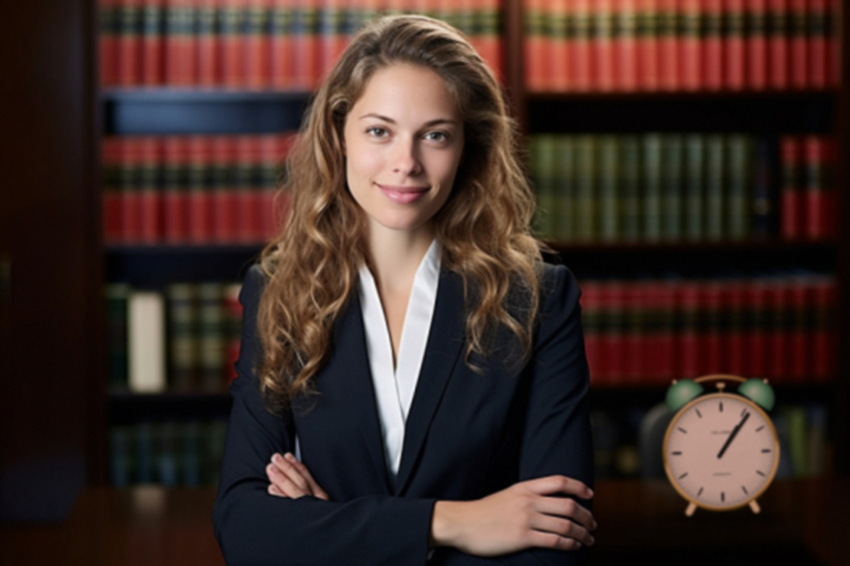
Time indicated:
1h06
